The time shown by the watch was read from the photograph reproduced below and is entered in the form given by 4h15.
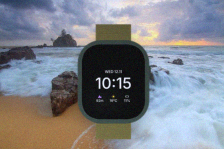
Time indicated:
10h15
